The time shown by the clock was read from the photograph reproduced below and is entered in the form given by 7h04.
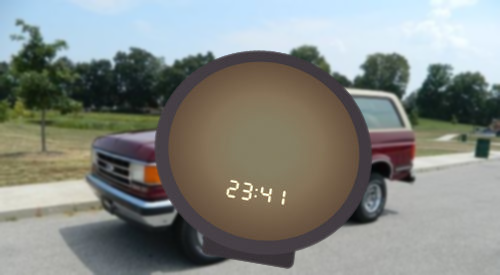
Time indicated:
23h41
